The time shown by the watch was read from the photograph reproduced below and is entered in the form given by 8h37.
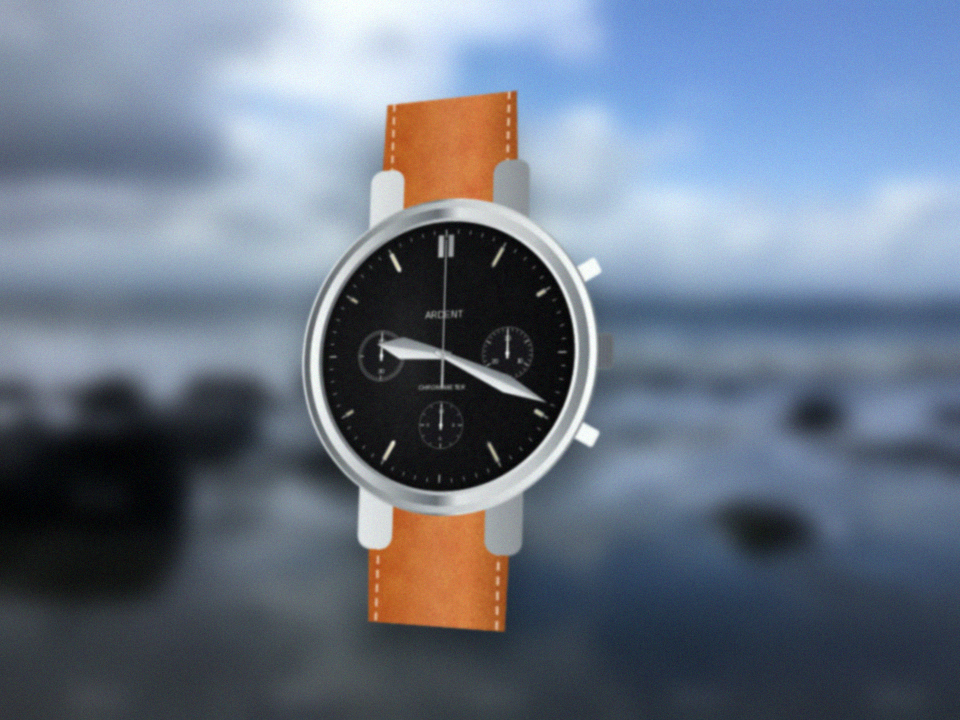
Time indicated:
9h19
